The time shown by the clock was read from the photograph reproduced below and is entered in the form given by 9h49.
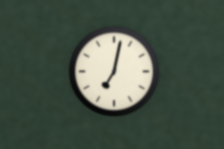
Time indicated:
7h02
